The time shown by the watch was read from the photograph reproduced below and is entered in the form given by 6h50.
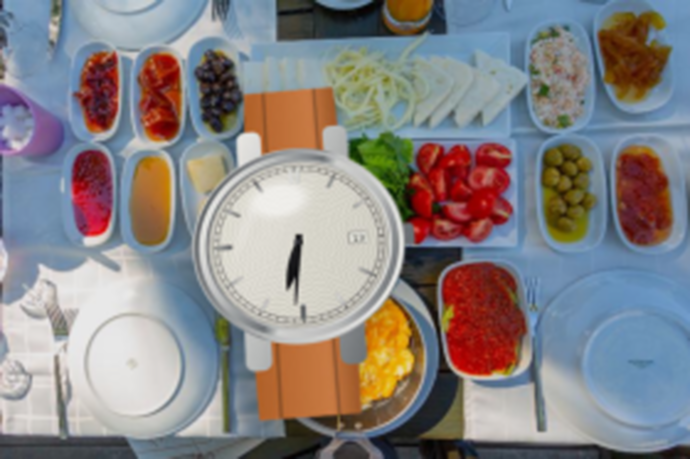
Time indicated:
6h31
